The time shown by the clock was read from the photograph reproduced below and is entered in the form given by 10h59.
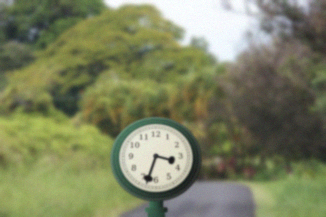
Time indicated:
3h33
